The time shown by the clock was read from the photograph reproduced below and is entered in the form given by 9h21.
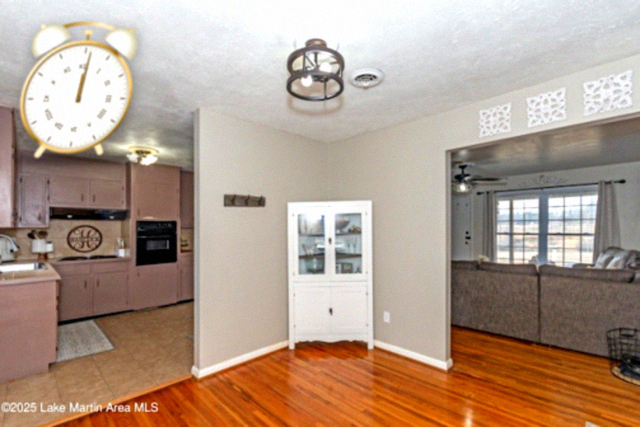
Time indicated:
12h01
